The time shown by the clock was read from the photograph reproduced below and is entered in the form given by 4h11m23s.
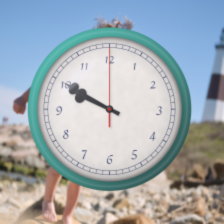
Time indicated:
9h50m00s
